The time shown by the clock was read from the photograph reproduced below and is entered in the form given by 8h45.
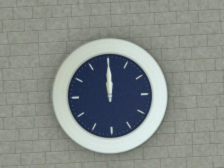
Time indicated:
12h00
